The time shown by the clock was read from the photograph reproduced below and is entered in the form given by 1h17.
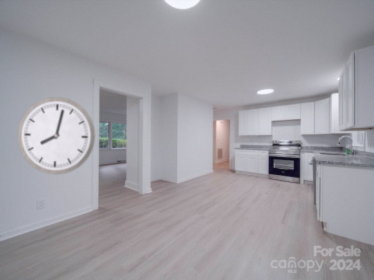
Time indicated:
8h02
